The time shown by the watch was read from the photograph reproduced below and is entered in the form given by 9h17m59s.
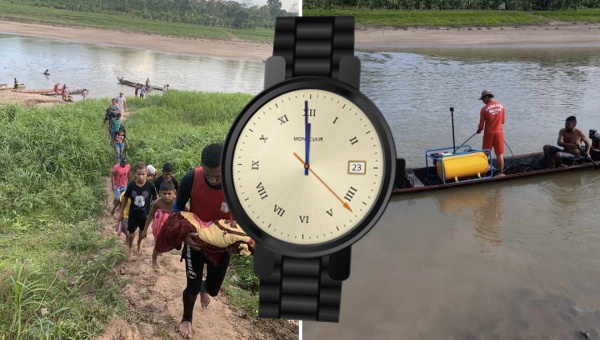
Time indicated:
11h59m22s
